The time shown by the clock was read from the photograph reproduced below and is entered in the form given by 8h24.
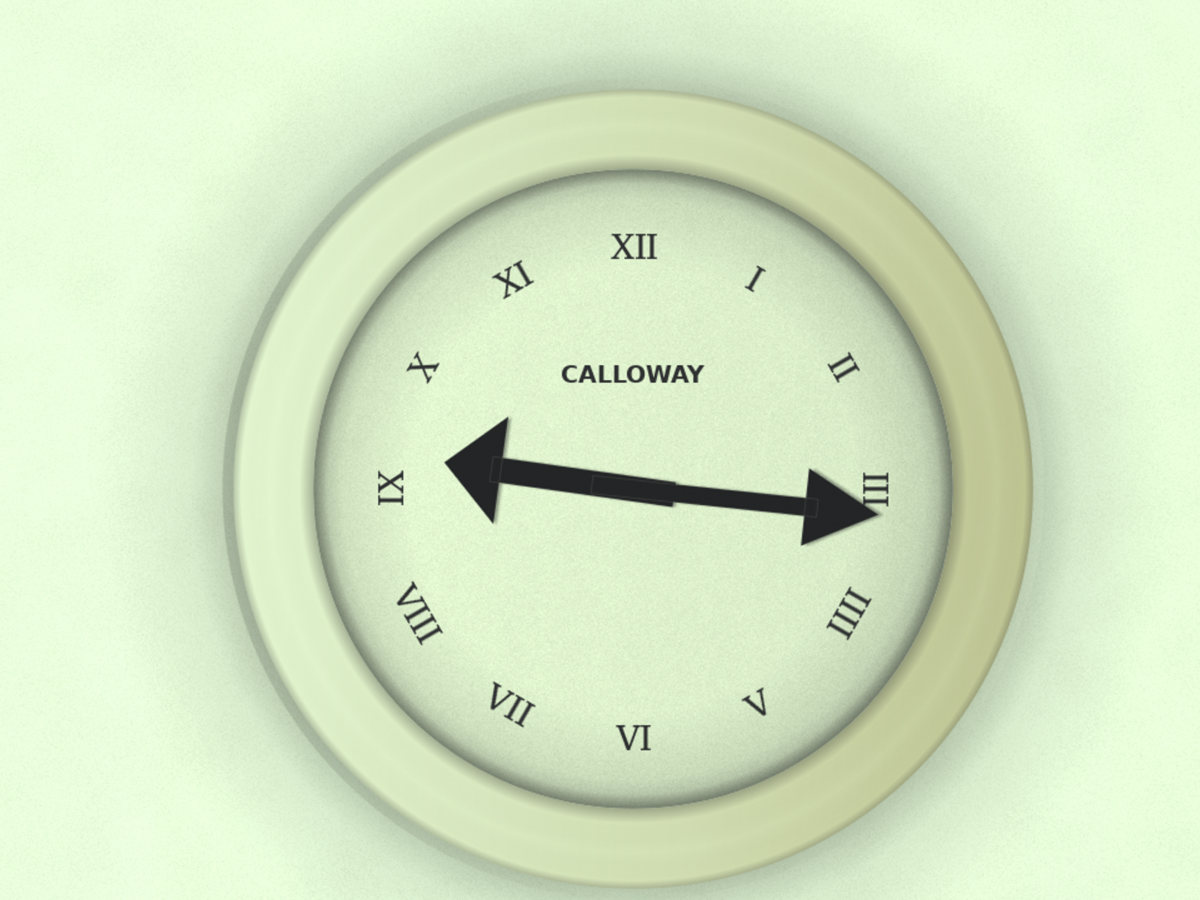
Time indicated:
9h16
